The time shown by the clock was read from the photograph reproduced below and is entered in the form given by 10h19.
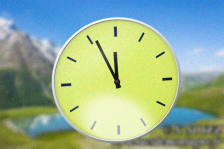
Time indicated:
11h56
